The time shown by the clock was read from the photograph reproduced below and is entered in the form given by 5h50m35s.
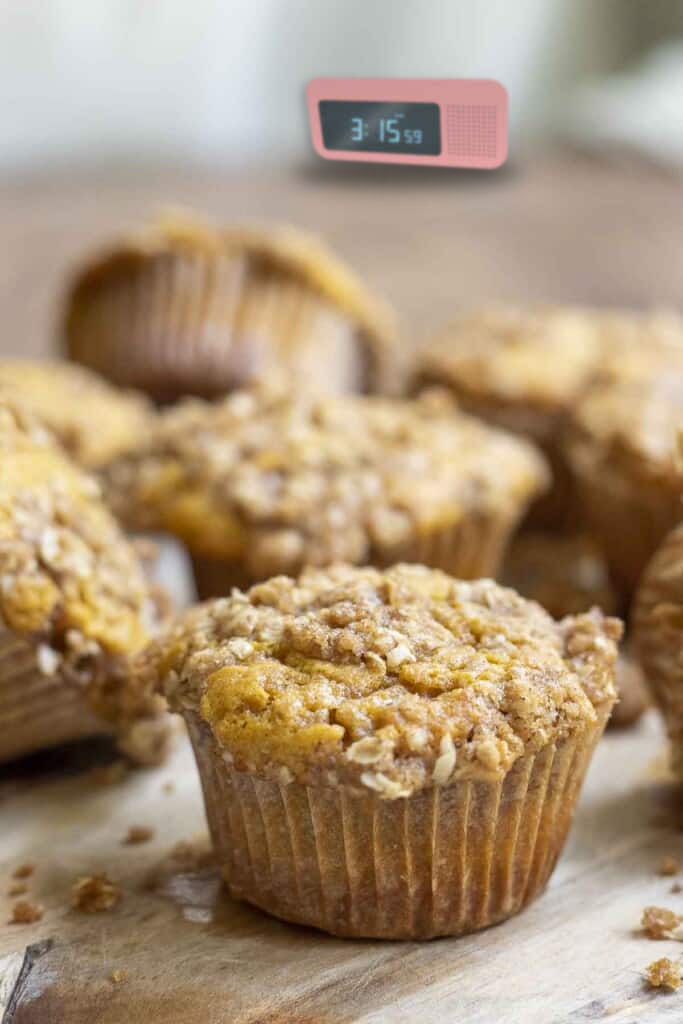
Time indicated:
3h15m59s
